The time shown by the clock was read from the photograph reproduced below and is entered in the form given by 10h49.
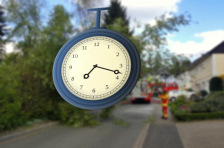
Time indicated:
7h18
